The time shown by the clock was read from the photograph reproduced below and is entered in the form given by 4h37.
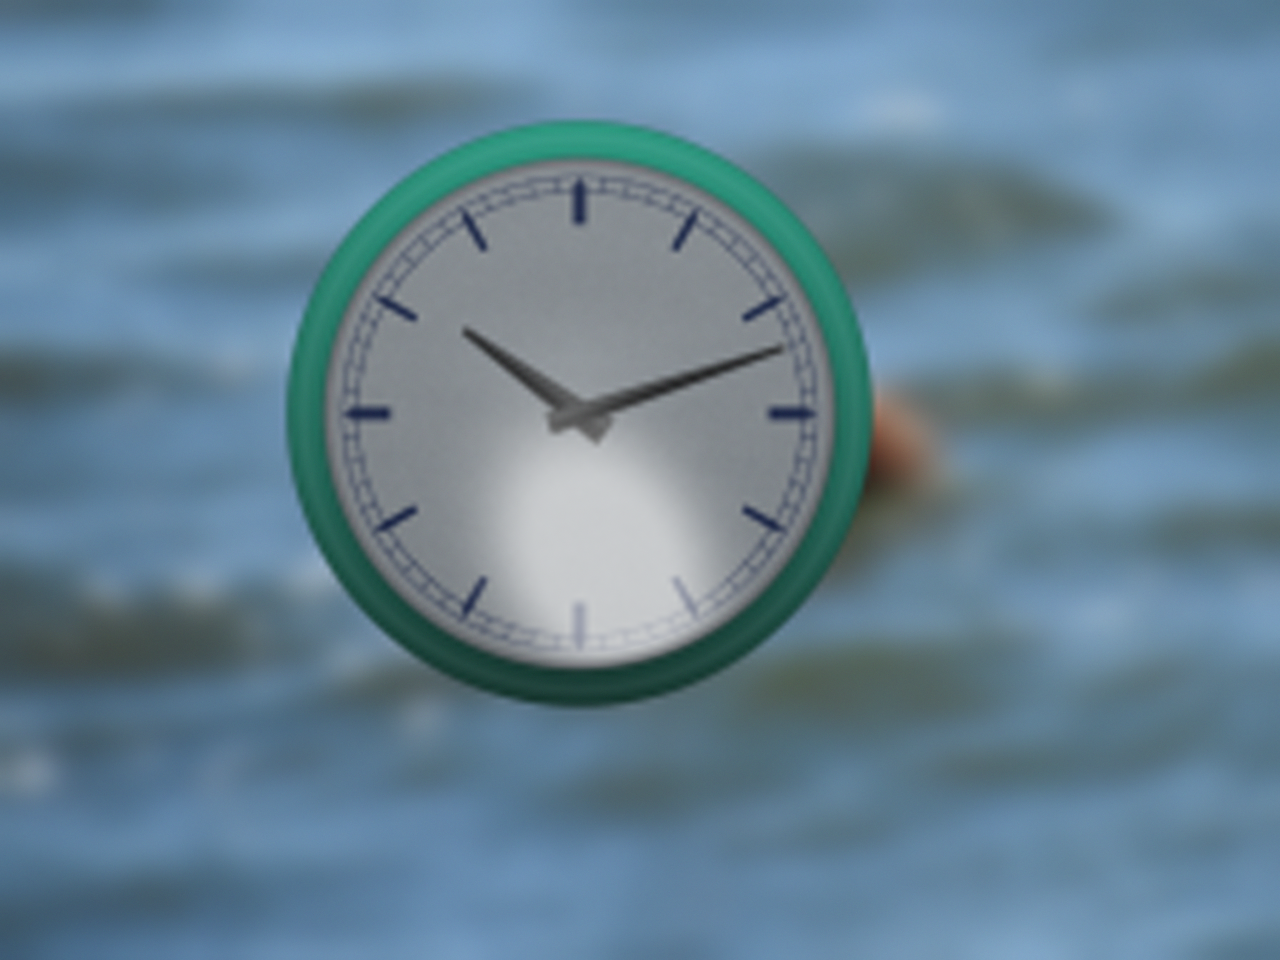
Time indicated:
10h12
